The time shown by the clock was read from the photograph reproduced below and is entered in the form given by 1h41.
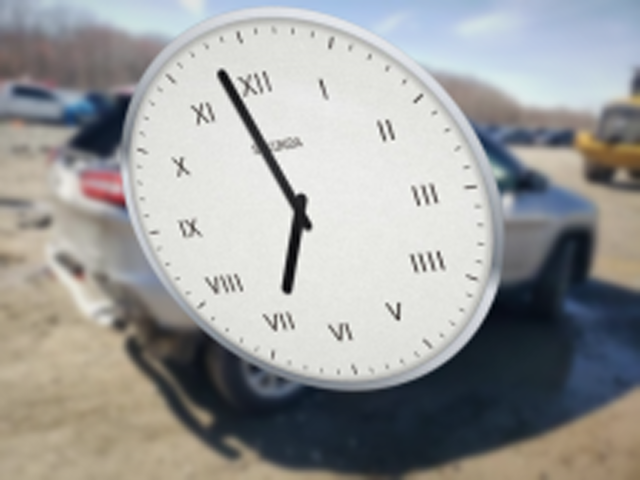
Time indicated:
6h58
